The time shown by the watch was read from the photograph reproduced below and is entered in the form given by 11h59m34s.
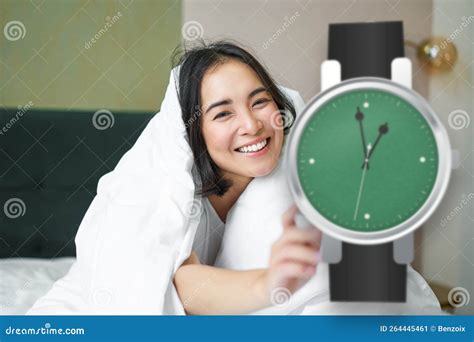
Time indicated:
12h58m32s
